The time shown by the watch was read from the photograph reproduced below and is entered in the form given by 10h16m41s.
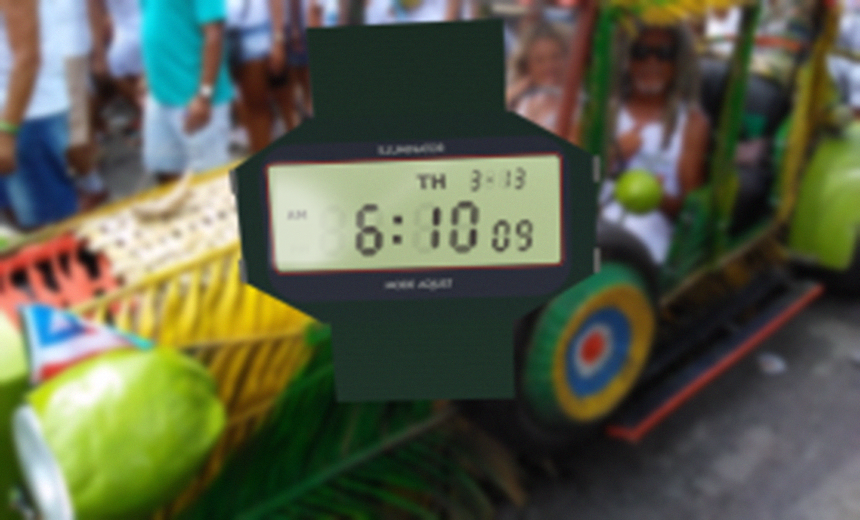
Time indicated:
6h10m09s
